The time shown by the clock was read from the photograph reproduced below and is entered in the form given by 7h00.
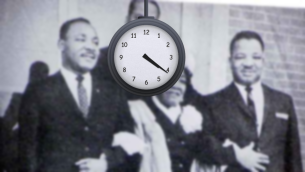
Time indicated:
4h21
